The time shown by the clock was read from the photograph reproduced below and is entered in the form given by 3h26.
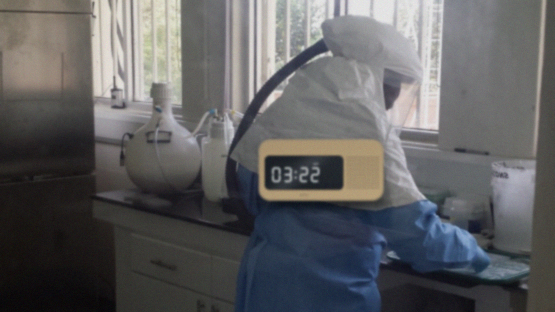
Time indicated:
3h22
